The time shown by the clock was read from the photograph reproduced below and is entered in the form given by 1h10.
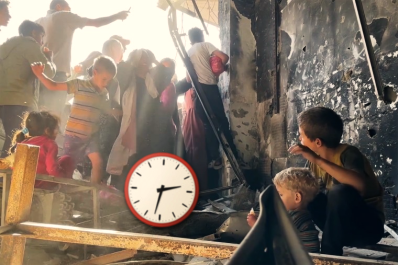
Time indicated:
2h32
